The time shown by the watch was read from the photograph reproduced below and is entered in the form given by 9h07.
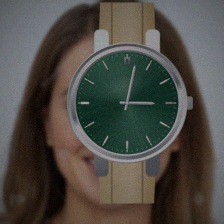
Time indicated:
3h02
